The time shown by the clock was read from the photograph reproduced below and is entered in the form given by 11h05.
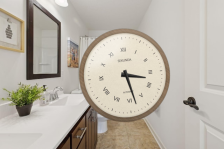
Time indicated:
3h28
